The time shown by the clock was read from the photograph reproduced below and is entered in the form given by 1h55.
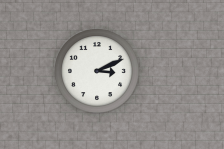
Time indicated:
3h11
